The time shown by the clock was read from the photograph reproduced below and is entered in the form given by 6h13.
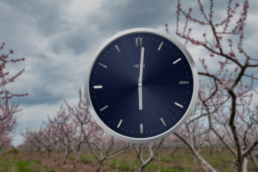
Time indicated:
6h01
